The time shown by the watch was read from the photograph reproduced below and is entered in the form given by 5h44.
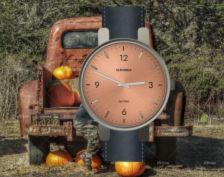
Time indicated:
2h49
